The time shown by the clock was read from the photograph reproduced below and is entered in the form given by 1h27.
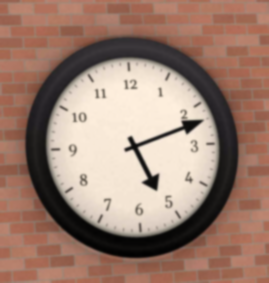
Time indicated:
5h12
